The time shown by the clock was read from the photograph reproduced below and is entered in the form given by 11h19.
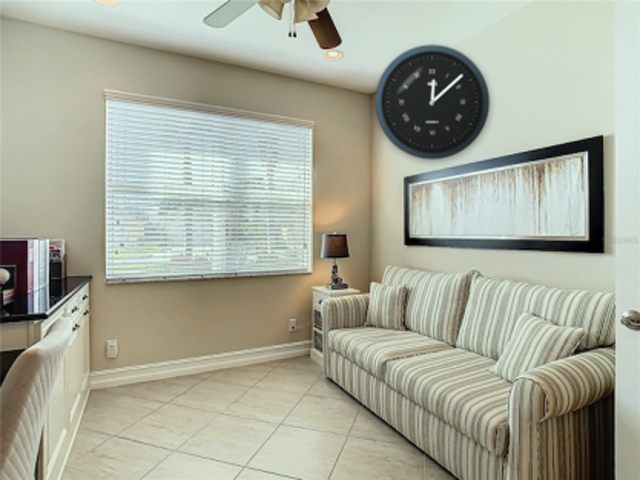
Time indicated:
12h08
